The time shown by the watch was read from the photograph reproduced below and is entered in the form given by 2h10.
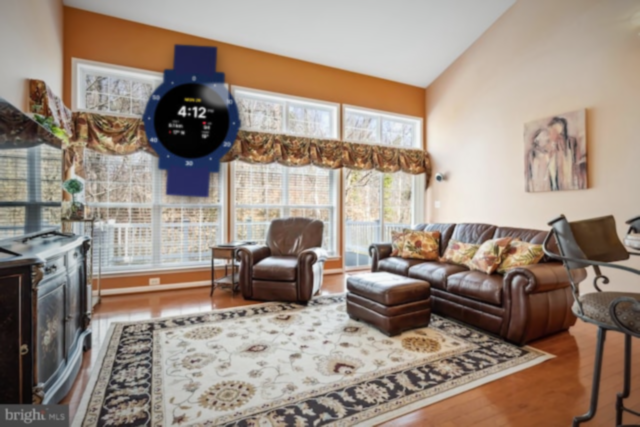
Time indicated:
4h12
